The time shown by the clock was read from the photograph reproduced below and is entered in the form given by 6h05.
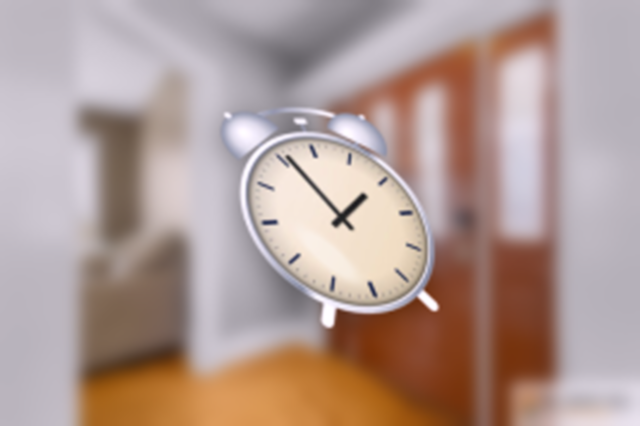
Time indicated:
1h56
